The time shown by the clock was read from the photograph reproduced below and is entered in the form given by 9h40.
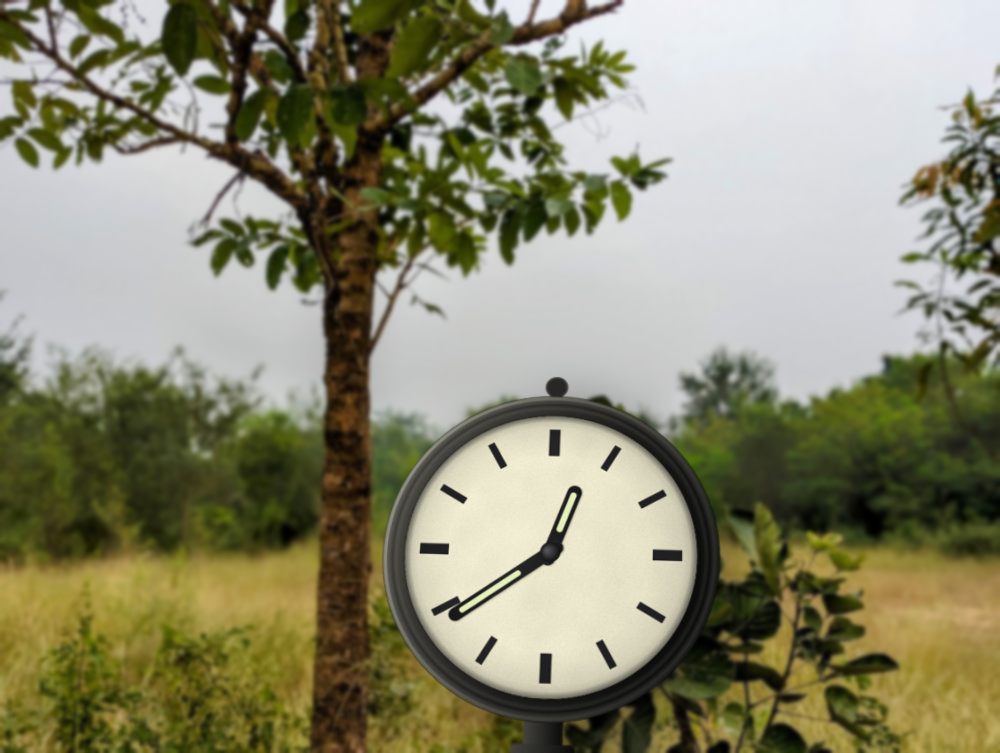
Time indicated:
12h39
